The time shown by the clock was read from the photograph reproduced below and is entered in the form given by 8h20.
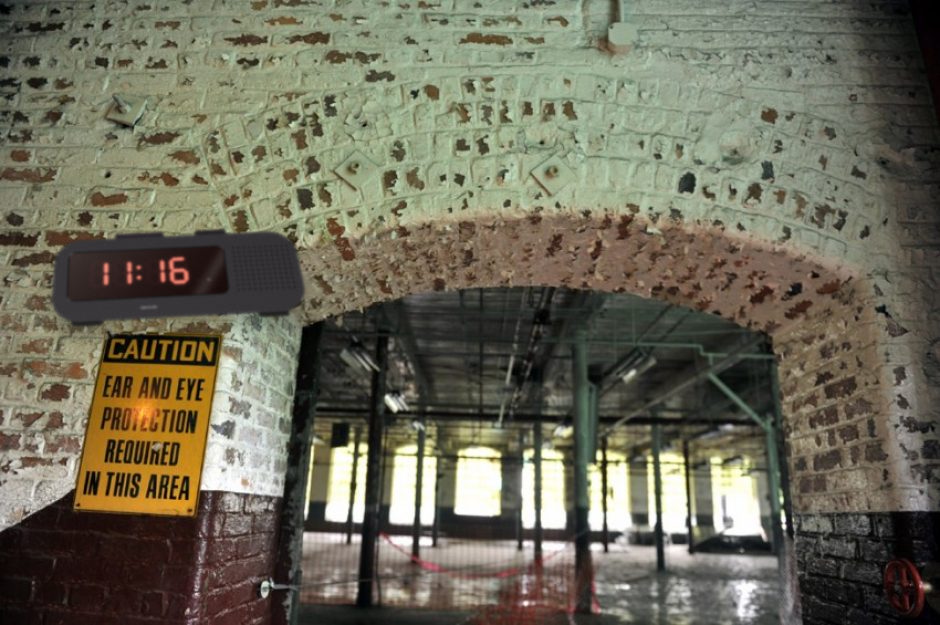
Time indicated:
11h16
